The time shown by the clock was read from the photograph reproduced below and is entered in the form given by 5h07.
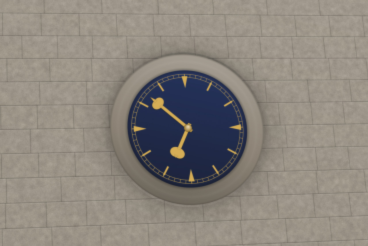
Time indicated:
6h52
